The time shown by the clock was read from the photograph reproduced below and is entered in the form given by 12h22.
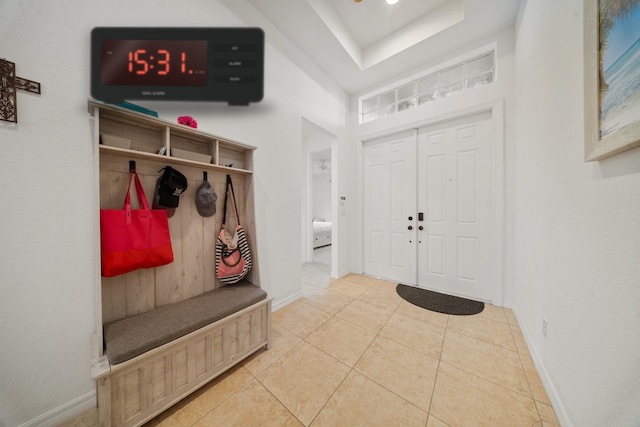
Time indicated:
15h31
